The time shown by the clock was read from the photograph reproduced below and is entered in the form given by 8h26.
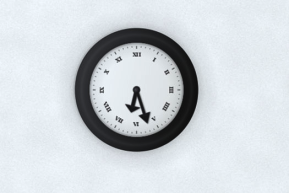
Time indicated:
6h27
